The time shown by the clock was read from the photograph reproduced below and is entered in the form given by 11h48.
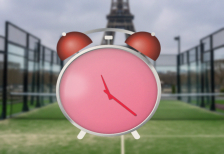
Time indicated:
11h22
